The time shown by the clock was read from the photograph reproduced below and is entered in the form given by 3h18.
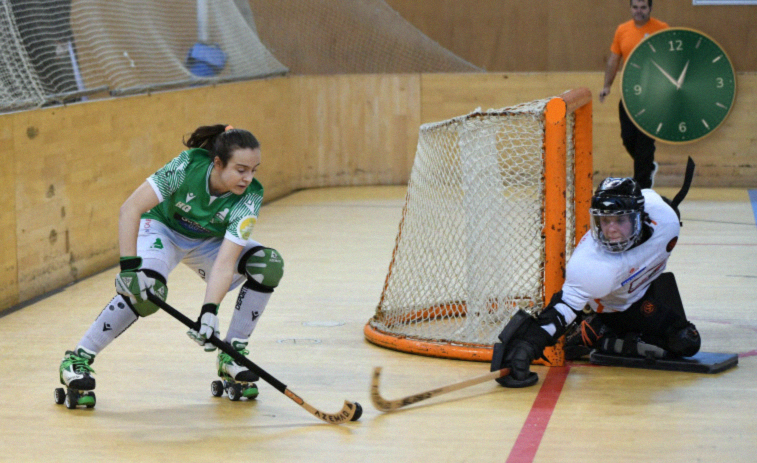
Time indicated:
12h53
